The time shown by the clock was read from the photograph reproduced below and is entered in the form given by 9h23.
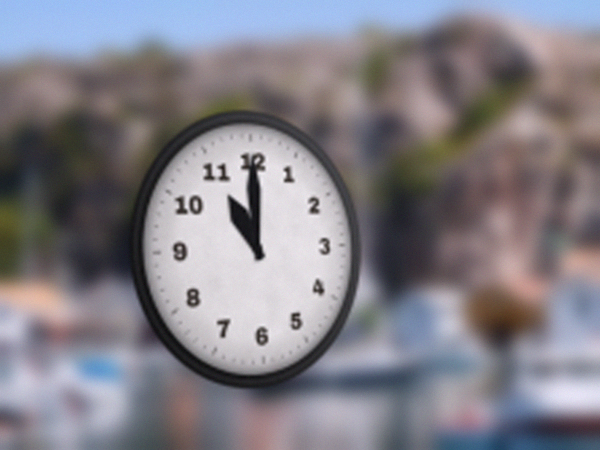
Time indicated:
11h00
